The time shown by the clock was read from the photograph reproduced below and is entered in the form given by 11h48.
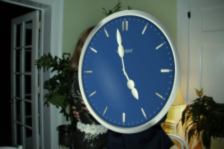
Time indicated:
4h58
